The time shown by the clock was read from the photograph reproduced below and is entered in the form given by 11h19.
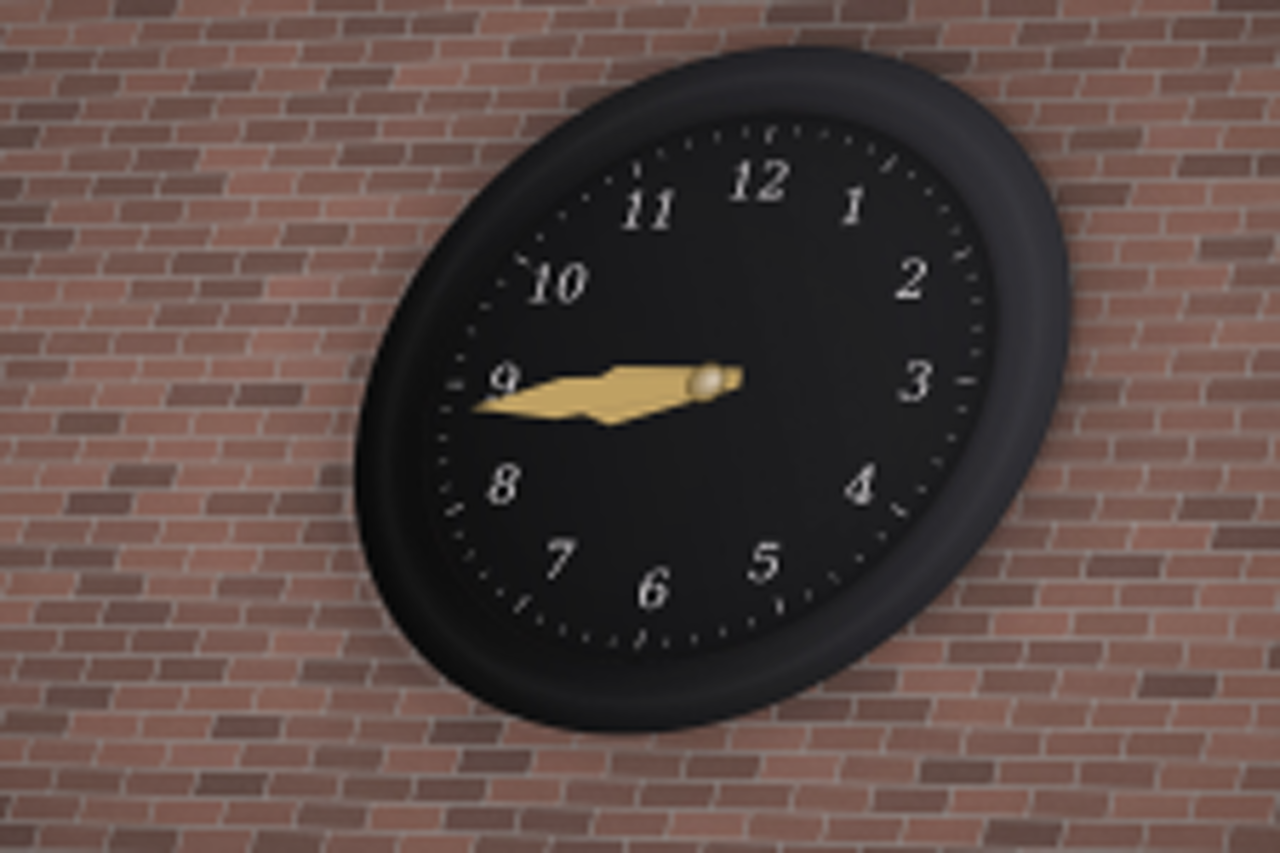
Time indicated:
8h44
